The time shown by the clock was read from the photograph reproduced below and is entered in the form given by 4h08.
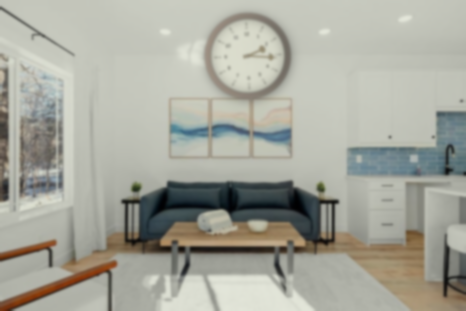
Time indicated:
2h16
